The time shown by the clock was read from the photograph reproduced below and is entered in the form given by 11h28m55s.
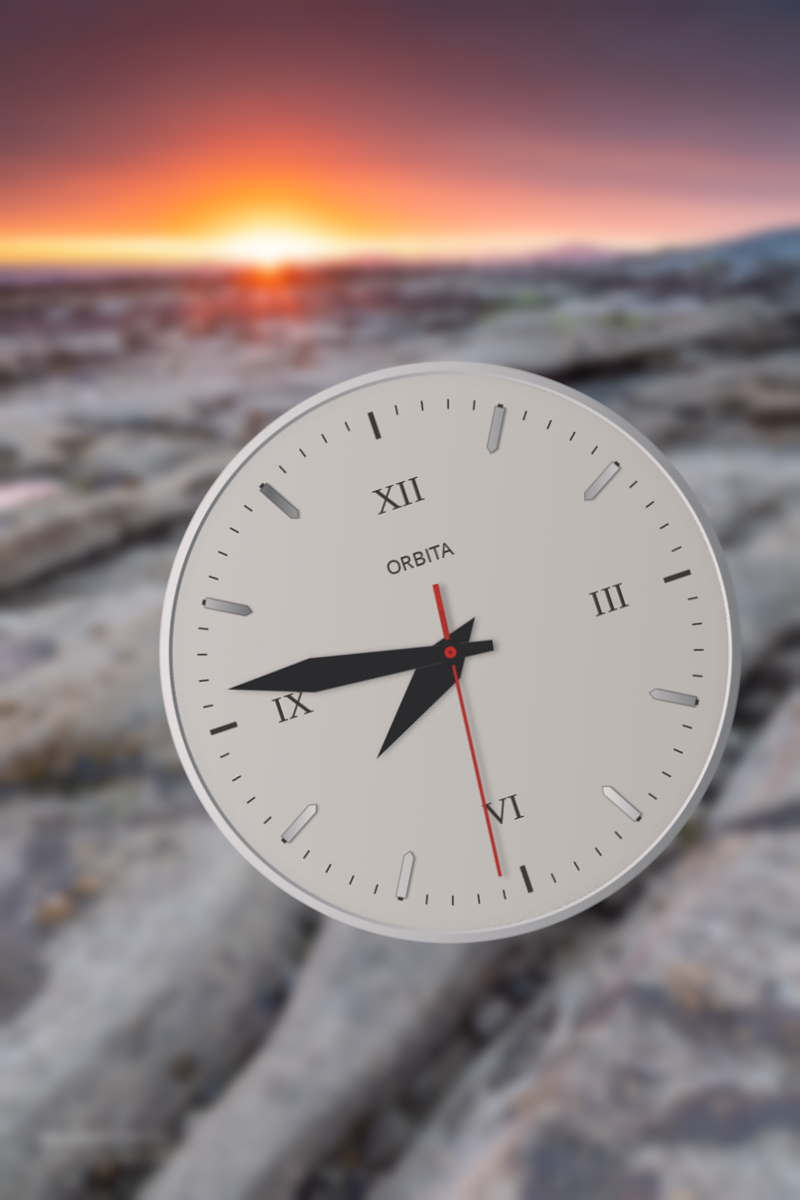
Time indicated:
7h46m31s
